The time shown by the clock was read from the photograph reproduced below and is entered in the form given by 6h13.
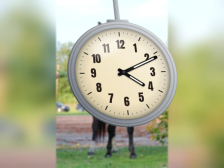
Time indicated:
4h11
